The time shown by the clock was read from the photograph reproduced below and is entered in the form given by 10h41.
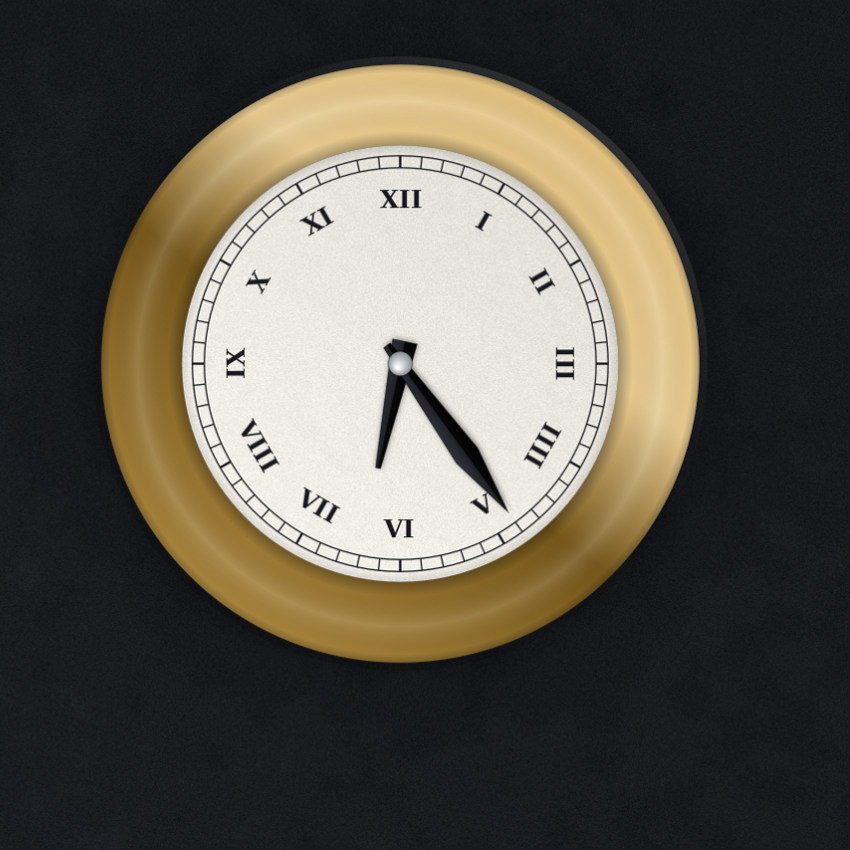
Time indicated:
6h24
